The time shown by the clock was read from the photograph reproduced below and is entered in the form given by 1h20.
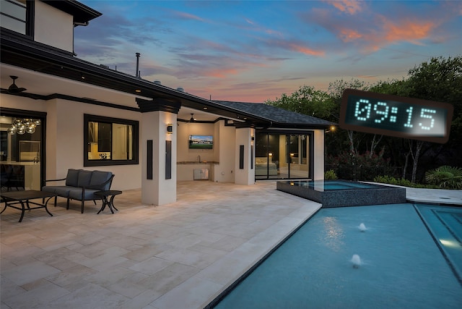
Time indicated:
9h15
